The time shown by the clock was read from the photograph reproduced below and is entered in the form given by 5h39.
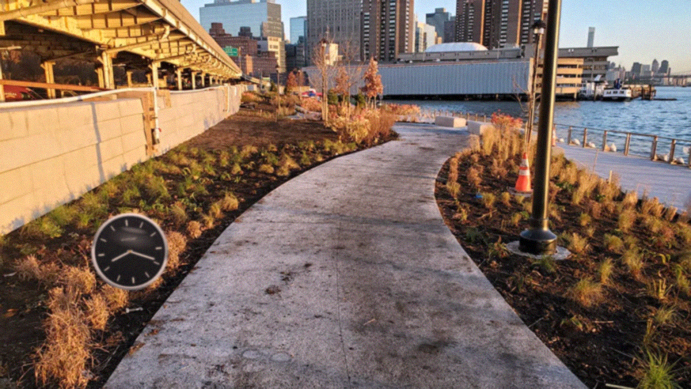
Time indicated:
8h19
